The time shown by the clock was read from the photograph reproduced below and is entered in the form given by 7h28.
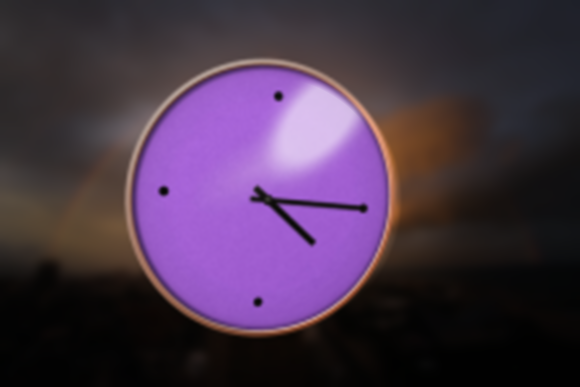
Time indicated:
4h15
